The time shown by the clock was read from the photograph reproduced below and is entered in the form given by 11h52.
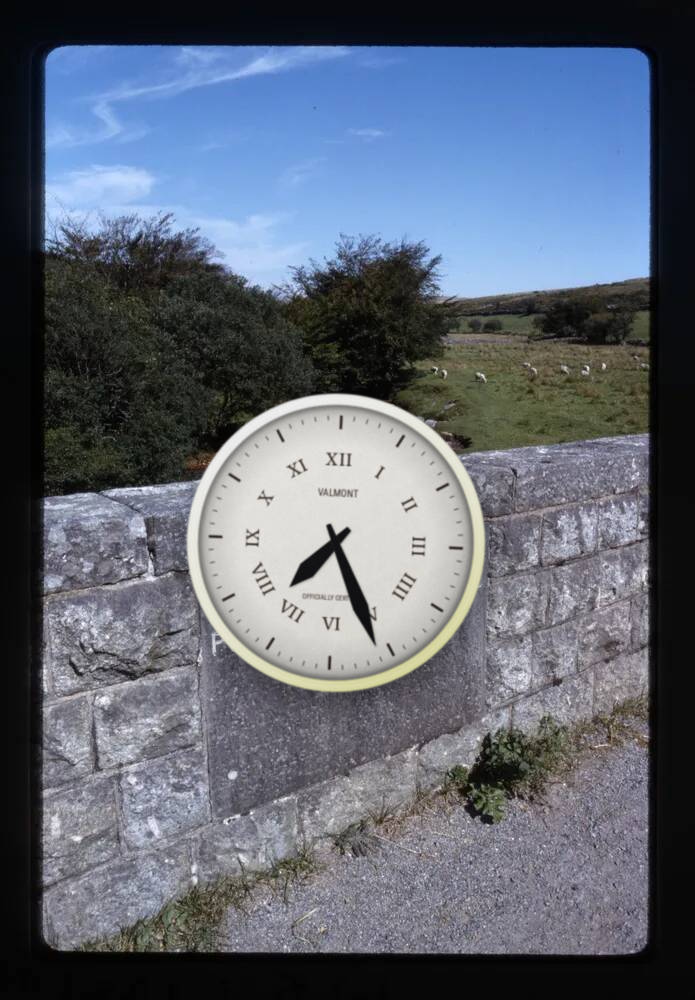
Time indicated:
7h26
